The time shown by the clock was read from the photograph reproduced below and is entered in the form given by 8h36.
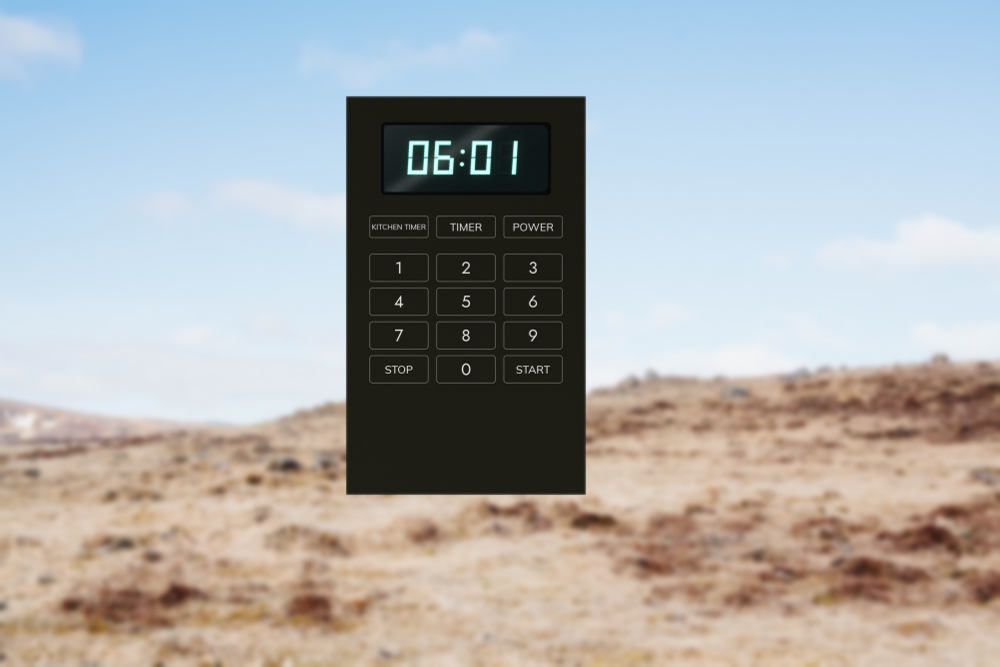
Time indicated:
6h01
